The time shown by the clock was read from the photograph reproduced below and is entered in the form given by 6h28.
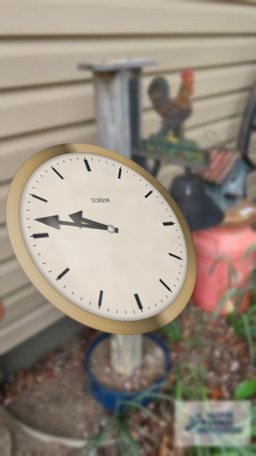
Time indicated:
9h47
